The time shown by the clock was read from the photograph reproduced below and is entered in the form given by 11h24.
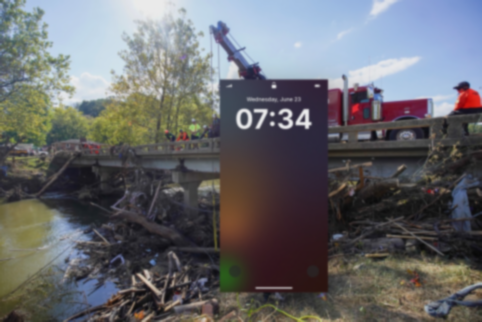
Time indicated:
7h34
